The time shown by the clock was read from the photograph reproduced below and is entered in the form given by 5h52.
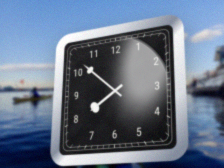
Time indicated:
7h52
